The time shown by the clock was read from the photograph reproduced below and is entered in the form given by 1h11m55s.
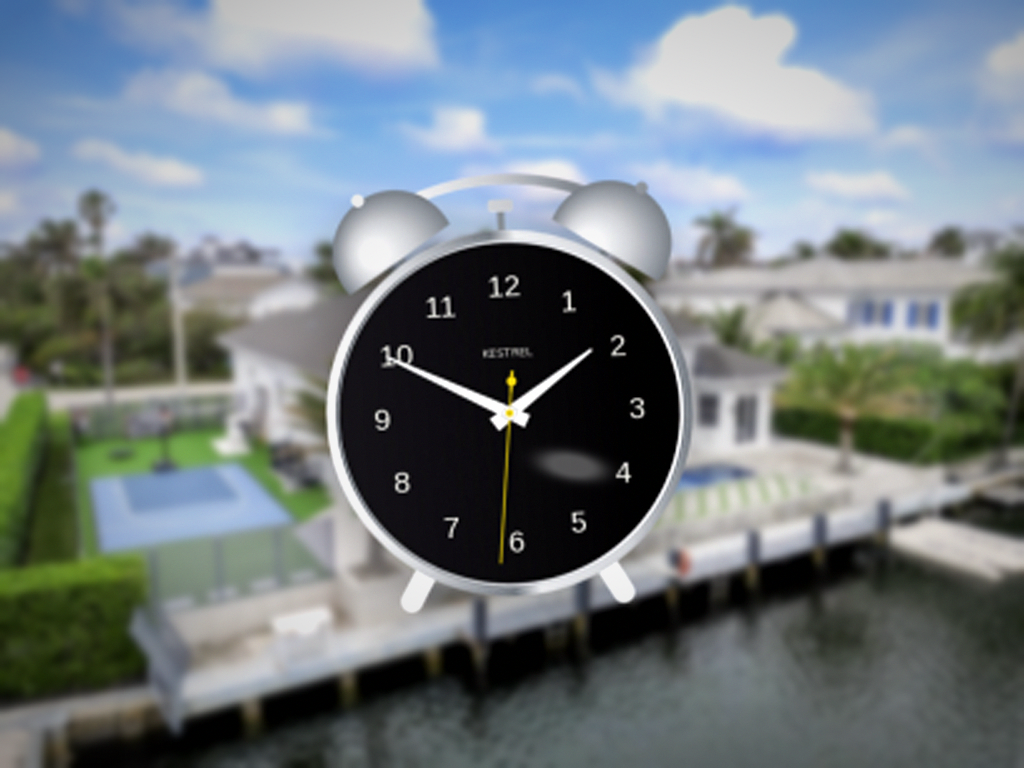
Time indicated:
1h49m31s
